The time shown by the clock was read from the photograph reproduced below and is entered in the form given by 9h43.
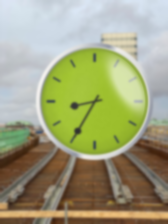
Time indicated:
8h35
